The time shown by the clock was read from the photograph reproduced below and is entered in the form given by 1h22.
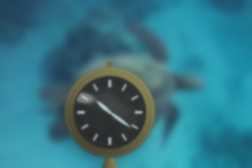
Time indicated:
10h21
